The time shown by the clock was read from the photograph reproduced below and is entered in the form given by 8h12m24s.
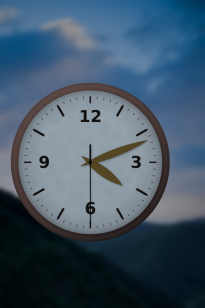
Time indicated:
4h11m30s
